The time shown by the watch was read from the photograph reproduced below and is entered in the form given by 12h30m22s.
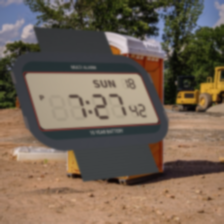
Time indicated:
7h27m42s
